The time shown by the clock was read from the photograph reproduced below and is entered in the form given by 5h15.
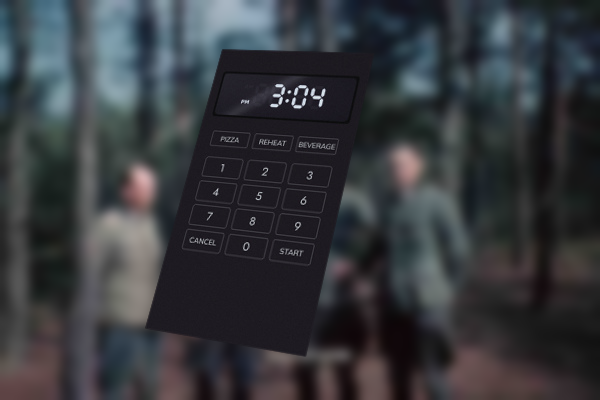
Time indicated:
3h04
